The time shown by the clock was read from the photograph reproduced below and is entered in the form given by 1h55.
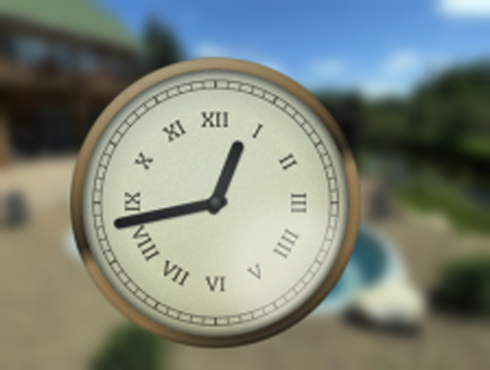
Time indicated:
12h43
